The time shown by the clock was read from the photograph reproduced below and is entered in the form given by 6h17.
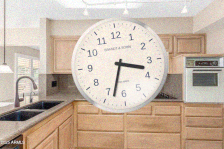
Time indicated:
3h33
